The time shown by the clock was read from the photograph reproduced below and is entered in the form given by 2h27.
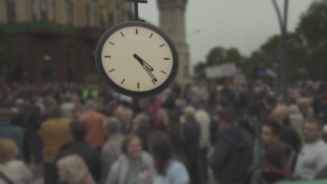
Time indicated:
4h24
